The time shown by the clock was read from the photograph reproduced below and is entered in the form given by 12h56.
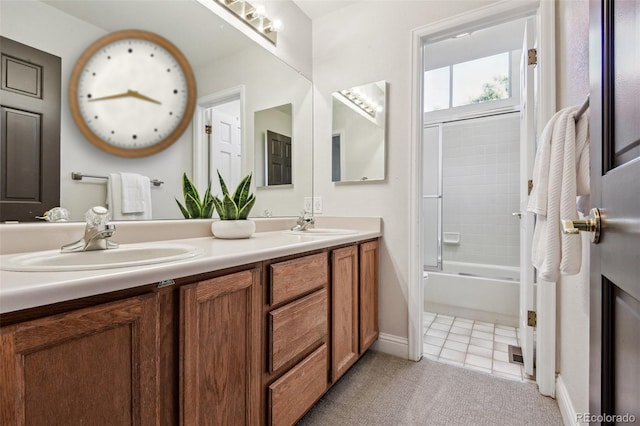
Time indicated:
3h44
